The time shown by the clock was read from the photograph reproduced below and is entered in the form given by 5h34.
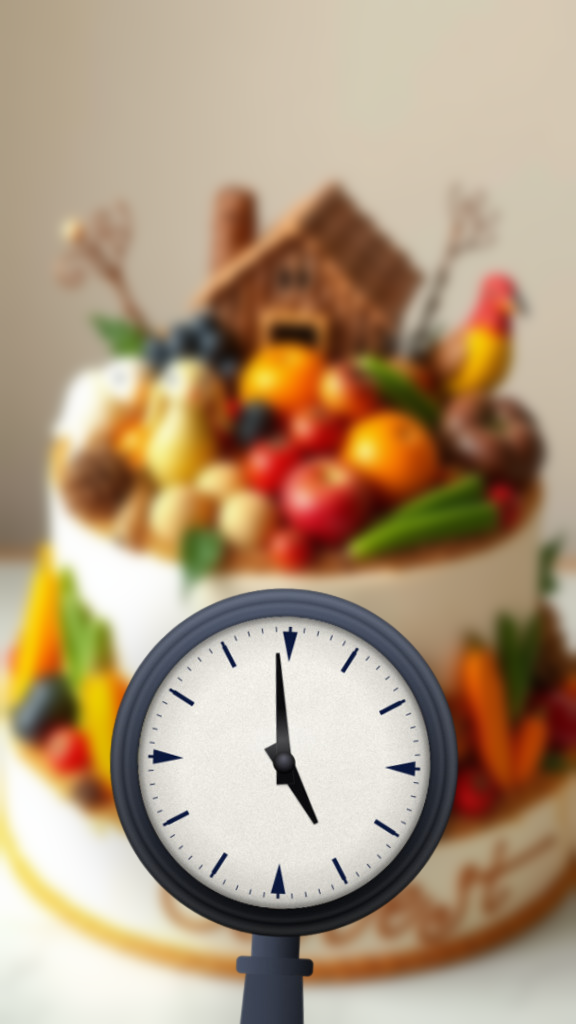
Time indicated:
4h59
